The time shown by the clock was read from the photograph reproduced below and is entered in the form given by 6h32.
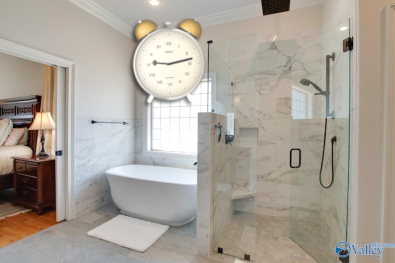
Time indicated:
9h13
